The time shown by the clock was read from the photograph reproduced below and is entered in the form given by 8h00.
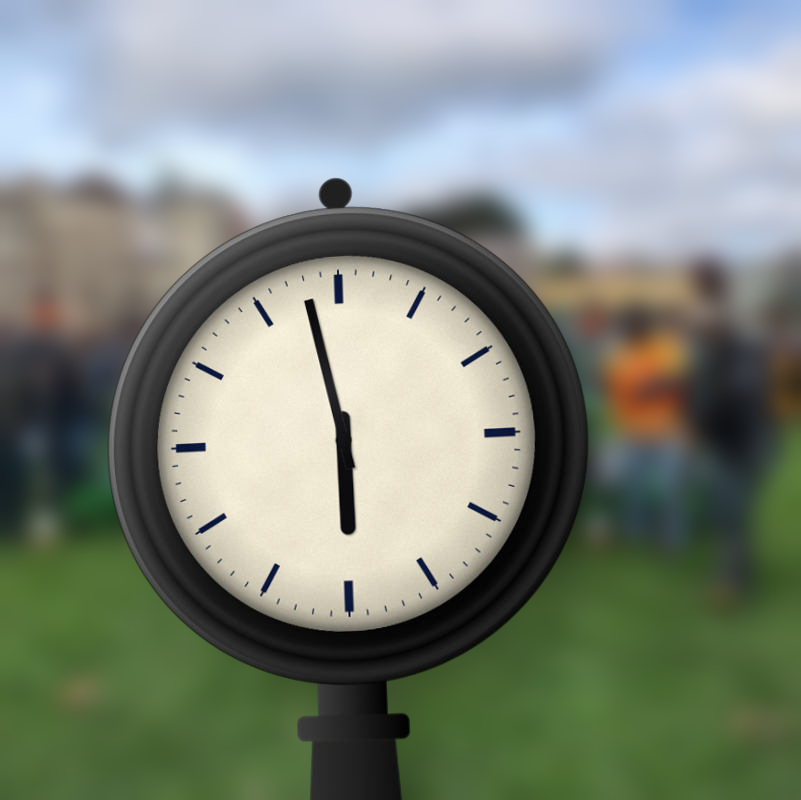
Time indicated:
5h58
